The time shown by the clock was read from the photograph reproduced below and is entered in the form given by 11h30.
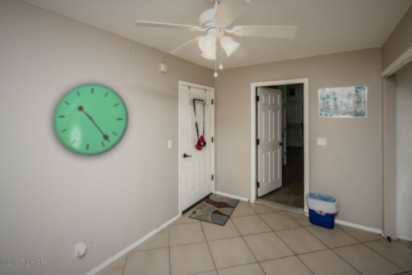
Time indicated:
10h23
